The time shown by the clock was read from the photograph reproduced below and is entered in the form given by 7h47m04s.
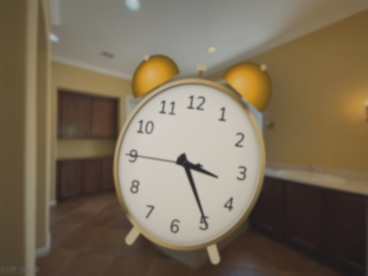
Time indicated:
3h24m45s
